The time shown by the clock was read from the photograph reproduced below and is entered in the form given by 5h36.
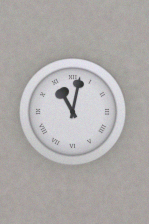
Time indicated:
11h02
